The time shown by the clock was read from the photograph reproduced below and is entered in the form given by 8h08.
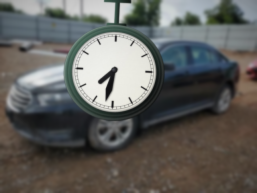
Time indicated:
7h32
